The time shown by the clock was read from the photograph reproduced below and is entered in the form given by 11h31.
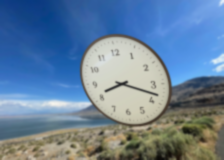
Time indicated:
8h18
